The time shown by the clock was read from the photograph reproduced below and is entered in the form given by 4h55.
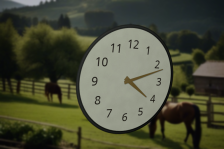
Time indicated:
4h12
